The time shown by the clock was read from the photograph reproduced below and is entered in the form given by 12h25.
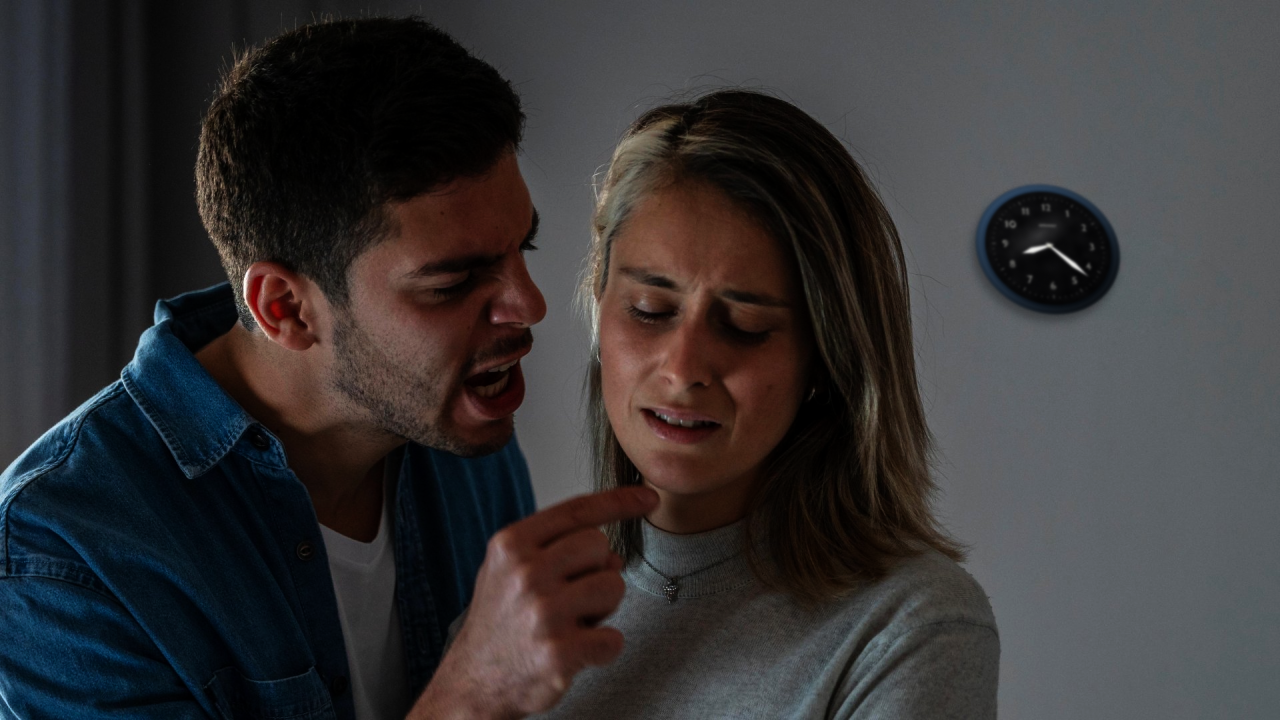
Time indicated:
8h22
